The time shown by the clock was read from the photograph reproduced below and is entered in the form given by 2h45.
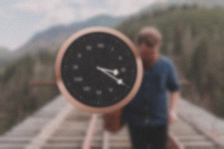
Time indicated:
3h20
